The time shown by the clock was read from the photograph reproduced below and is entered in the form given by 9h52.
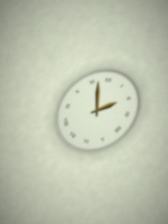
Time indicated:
1h57
